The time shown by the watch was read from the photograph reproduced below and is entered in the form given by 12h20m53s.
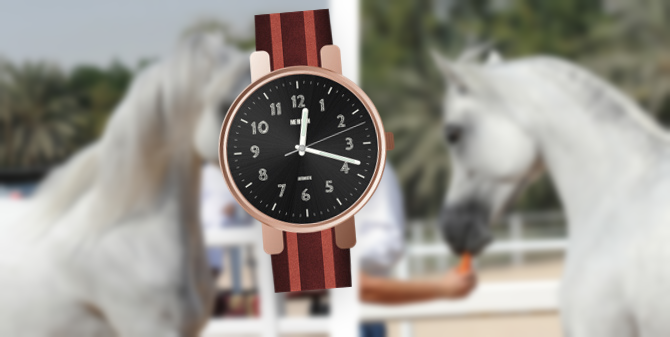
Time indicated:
12h18m12s
